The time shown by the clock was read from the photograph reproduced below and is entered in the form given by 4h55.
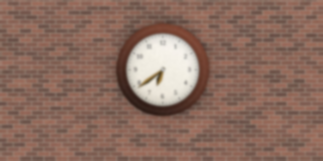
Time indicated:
6h39
